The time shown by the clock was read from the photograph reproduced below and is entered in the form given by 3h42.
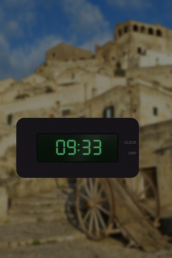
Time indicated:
9h33
